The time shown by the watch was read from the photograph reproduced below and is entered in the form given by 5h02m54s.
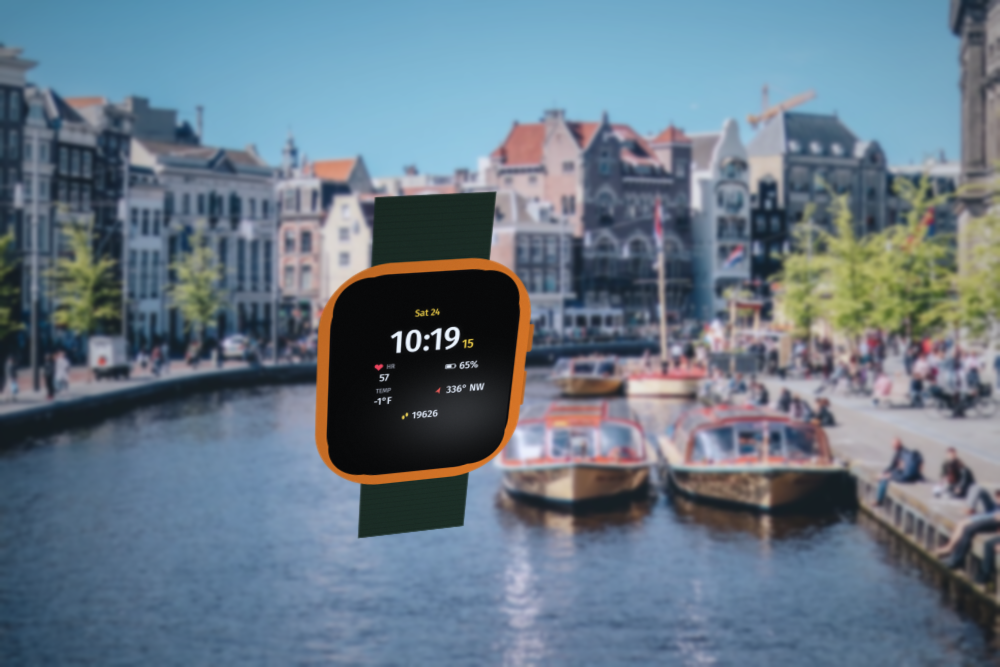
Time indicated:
10h19m15s
